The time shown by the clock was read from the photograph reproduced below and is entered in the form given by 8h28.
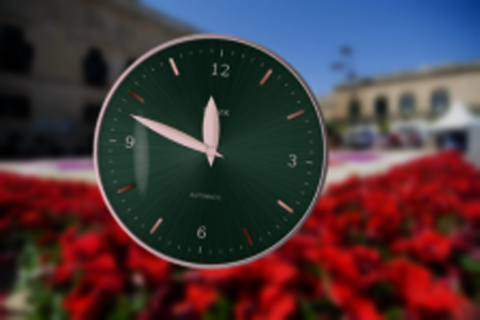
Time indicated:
11h48
